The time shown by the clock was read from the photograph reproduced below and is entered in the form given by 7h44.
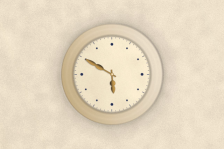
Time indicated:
5h50
